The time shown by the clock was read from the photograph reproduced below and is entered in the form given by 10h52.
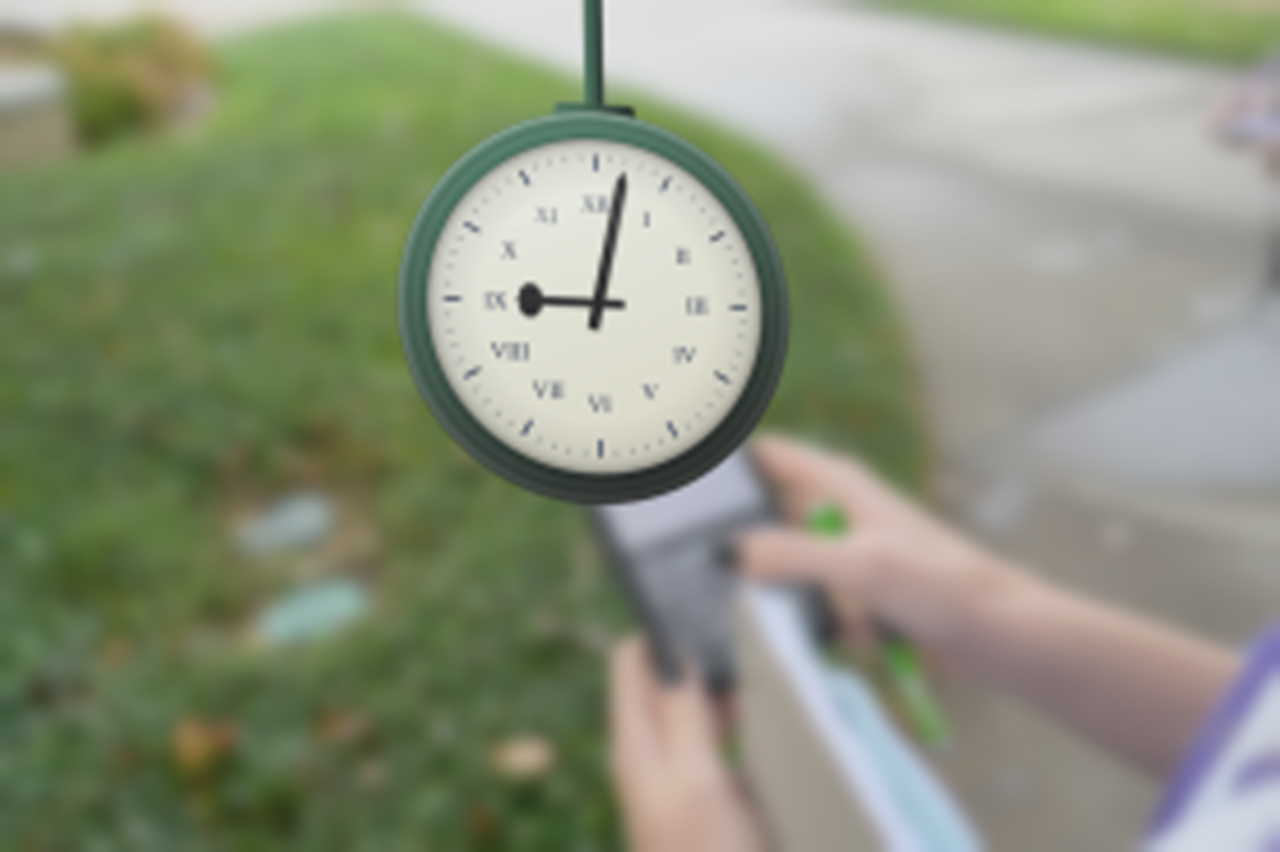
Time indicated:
9h02
